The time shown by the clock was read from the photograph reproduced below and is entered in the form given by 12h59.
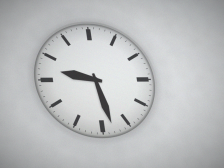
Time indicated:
9h28
